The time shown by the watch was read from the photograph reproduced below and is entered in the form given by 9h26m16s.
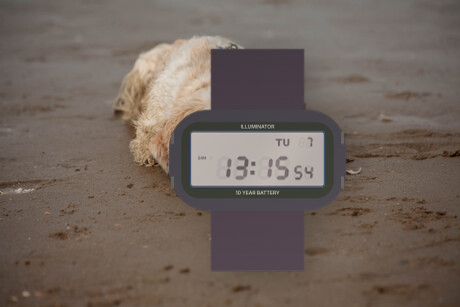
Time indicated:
13h15m54s
